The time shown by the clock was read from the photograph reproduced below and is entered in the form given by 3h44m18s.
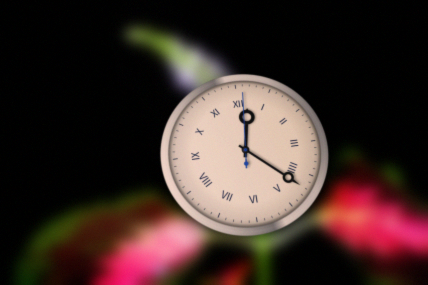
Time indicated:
12h22m01s
